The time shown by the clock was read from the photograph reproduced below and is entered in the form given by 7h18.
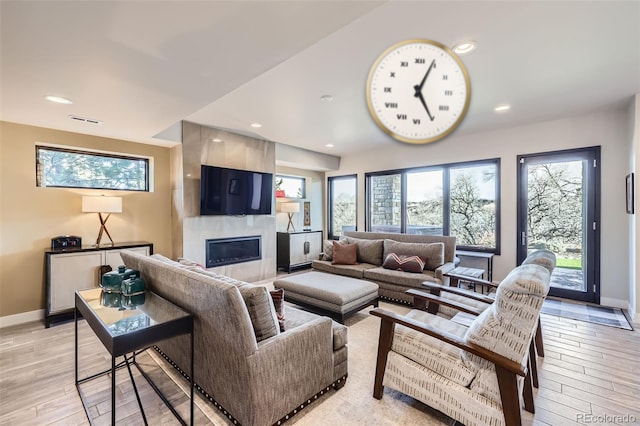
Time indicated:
5h04
